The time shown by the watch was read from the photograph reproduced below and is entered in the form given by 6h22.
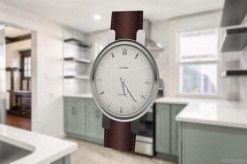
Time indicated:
5h23
